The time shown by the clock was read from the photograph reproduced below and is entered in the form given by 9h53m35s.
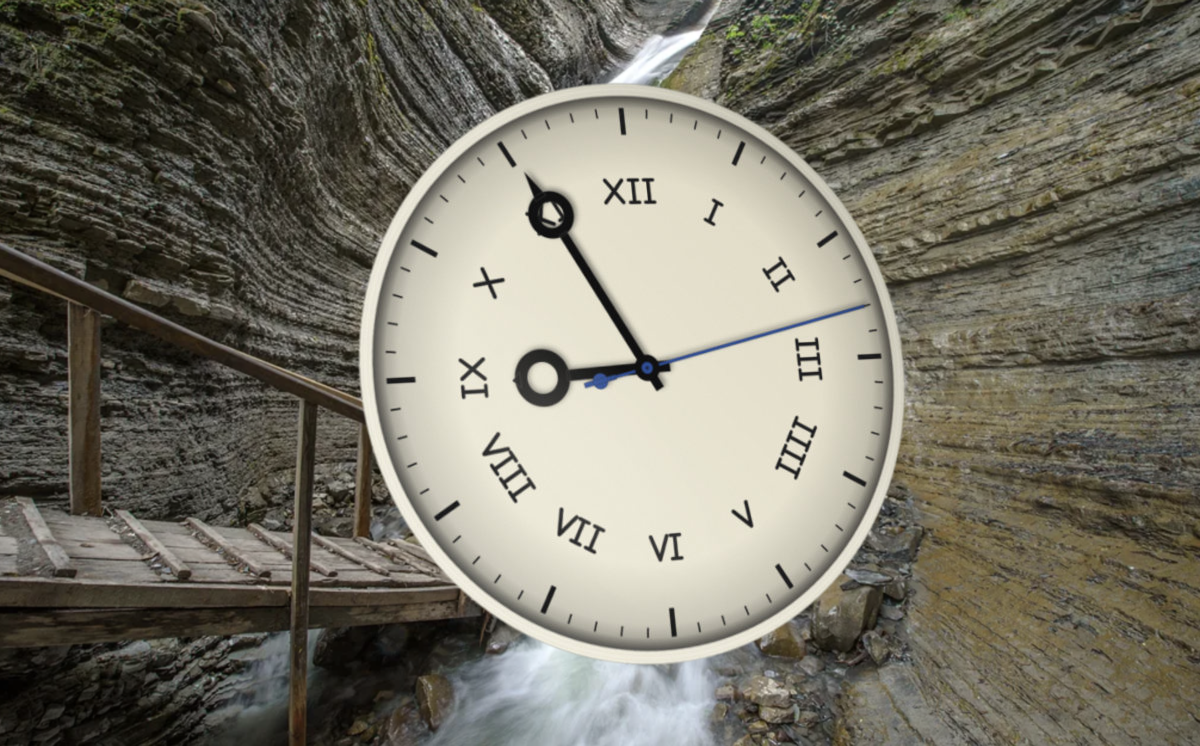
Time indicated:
8h55m13s
